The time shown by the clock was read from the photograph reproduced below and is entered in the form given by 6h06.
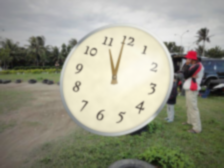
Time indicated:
10h59
